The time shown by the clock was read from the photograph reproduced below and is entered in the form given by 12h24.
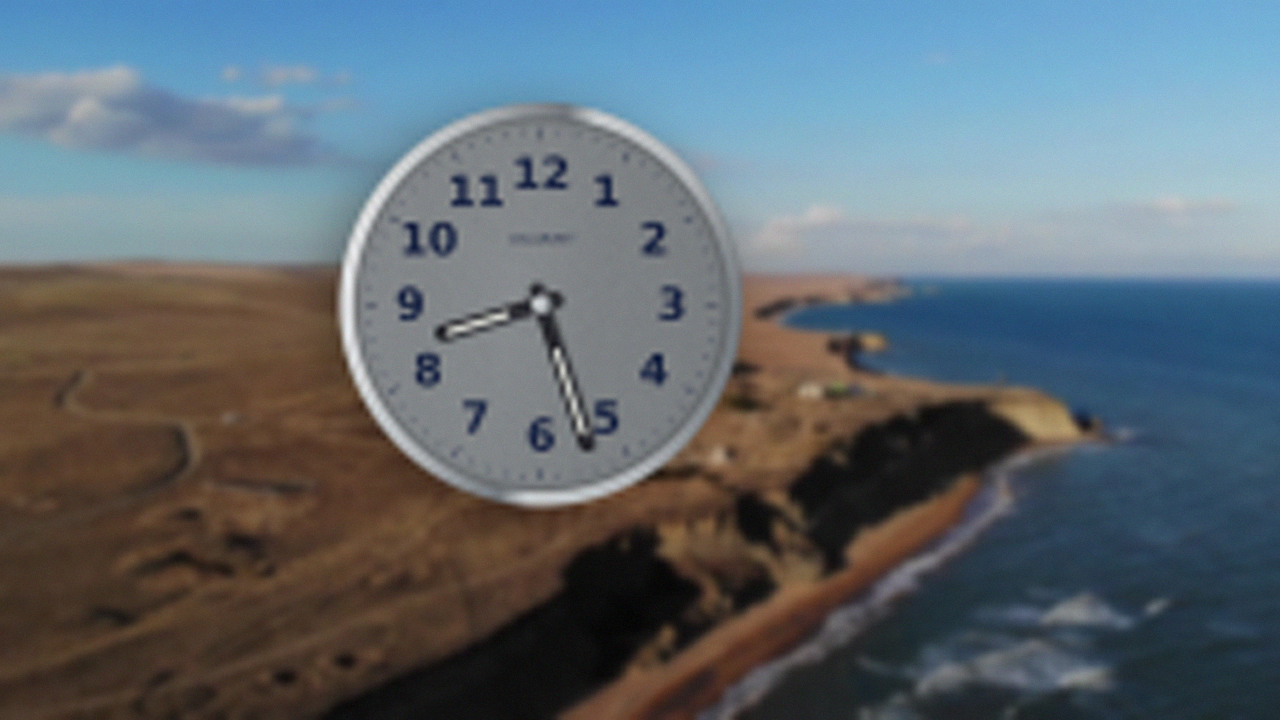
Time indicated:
8h27
